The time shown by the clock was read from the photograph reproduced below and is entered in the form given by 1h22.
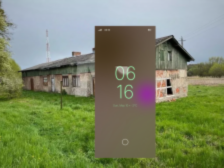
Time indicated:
6h16
